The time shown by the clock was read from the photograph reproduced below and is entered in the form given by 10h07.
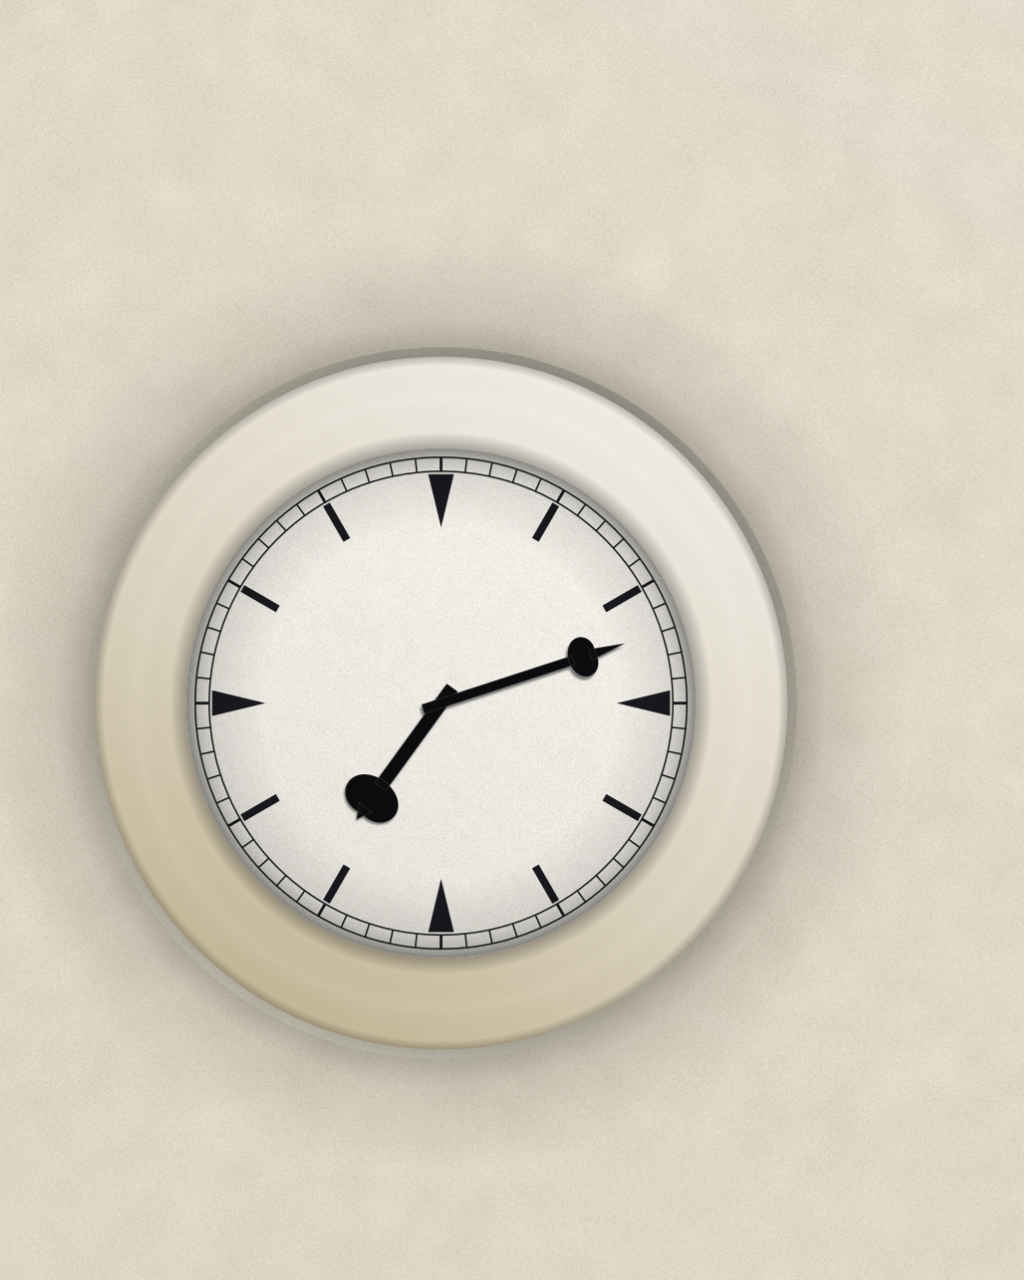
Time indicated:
7h12
